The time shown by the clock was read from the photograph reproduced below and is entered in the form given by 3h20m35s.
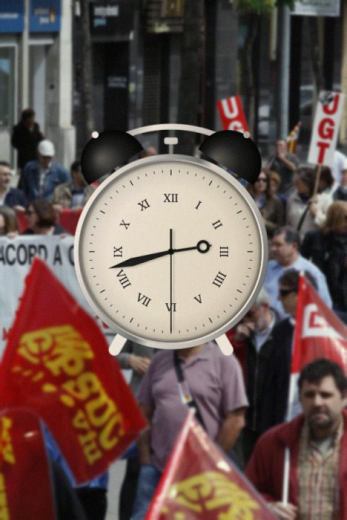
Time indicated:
2h42m30s
